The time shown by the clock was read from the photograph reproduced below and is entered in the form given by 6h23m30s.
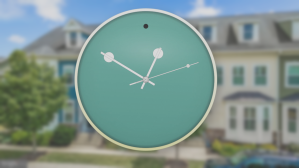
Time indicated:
12h50m12s
